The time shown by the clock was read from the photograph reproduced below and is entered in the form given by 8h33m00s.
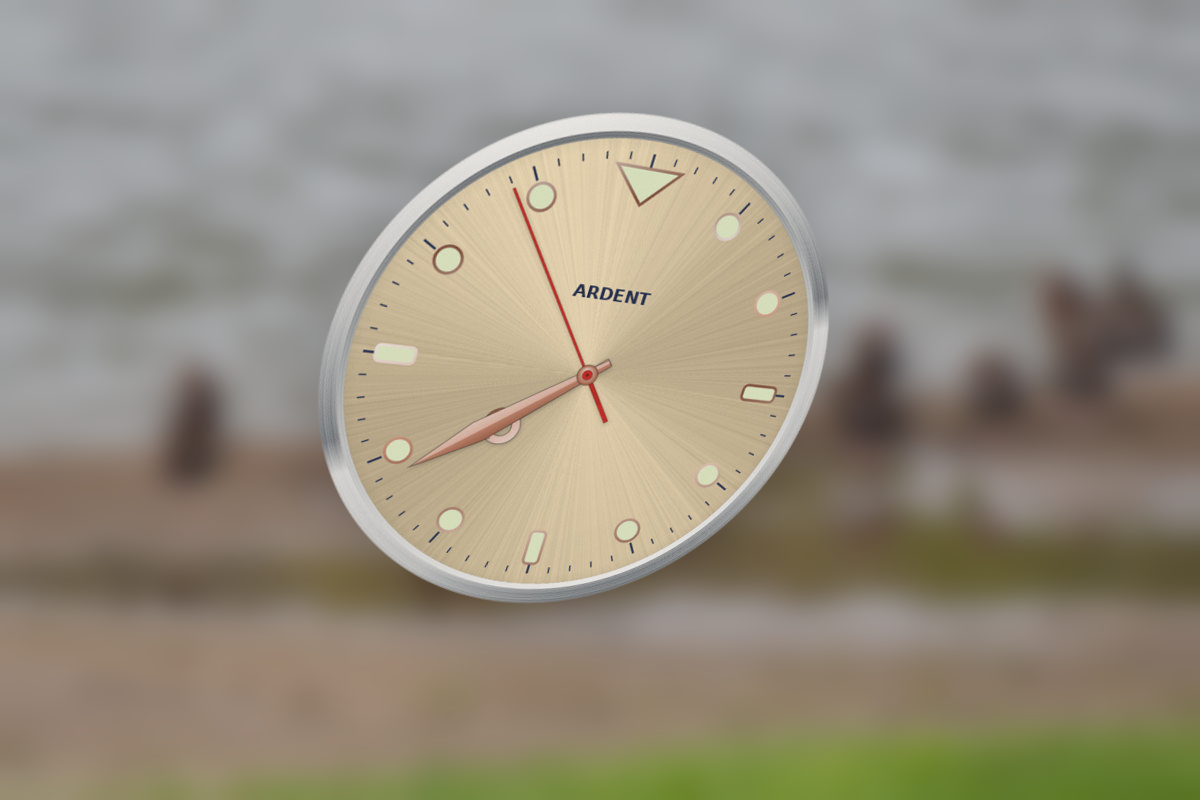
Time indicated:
7h38m54s
